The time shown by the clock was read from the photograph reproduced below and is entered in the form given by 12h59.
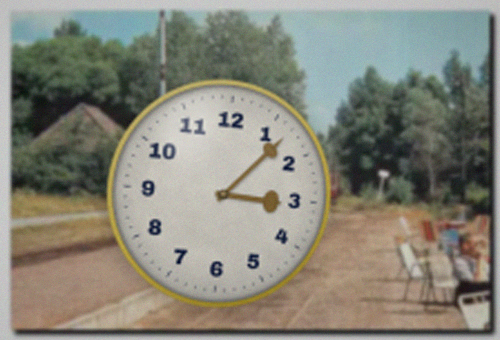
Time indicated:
3h07
